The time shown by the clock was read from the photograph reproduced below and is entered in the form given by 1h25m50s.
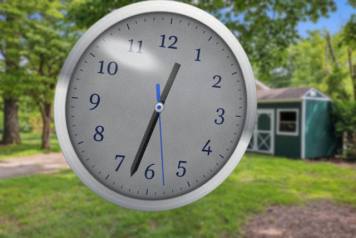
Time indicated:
12h32m28s
